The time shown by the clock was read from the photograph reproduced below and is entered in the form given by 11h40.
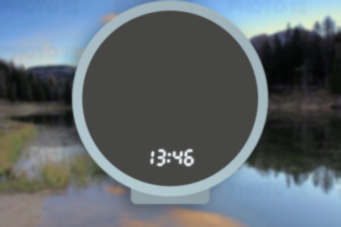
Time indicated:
13h46
